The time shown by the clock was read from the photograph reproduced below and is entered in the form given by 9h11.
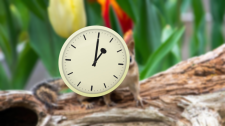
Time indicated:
1h00
